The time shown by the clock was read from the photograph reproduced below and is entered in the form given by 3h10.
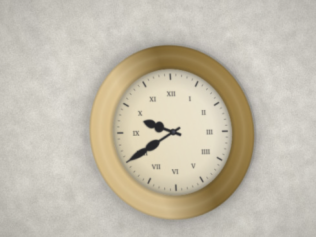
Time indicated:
9h40
